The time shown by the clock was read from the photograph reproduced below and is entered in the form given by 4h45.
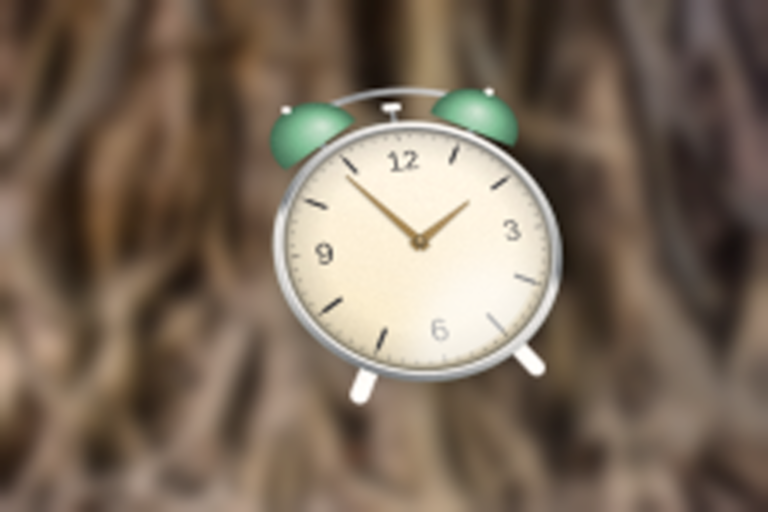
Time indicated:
1h54
